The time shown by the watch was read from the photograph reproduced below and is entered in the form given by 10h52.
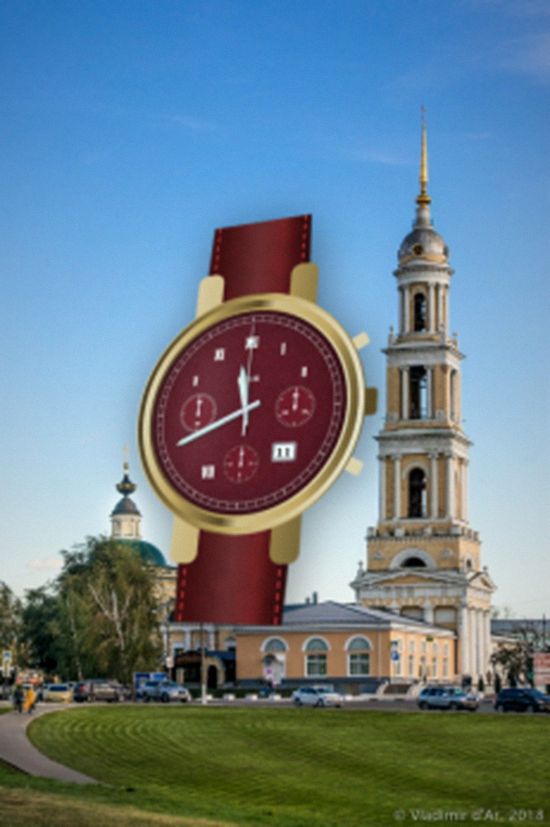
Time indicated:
11h41
